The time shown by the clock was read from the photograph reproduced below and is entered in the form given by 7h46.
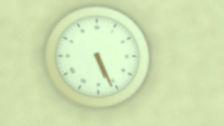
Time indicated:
5h26
